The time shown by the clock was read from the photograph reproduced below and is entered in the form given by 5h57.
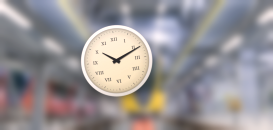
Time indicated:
10h11
